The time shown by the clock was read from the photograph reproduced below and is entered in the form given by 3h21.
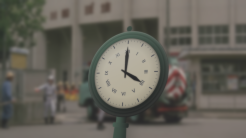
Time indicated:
4h00
